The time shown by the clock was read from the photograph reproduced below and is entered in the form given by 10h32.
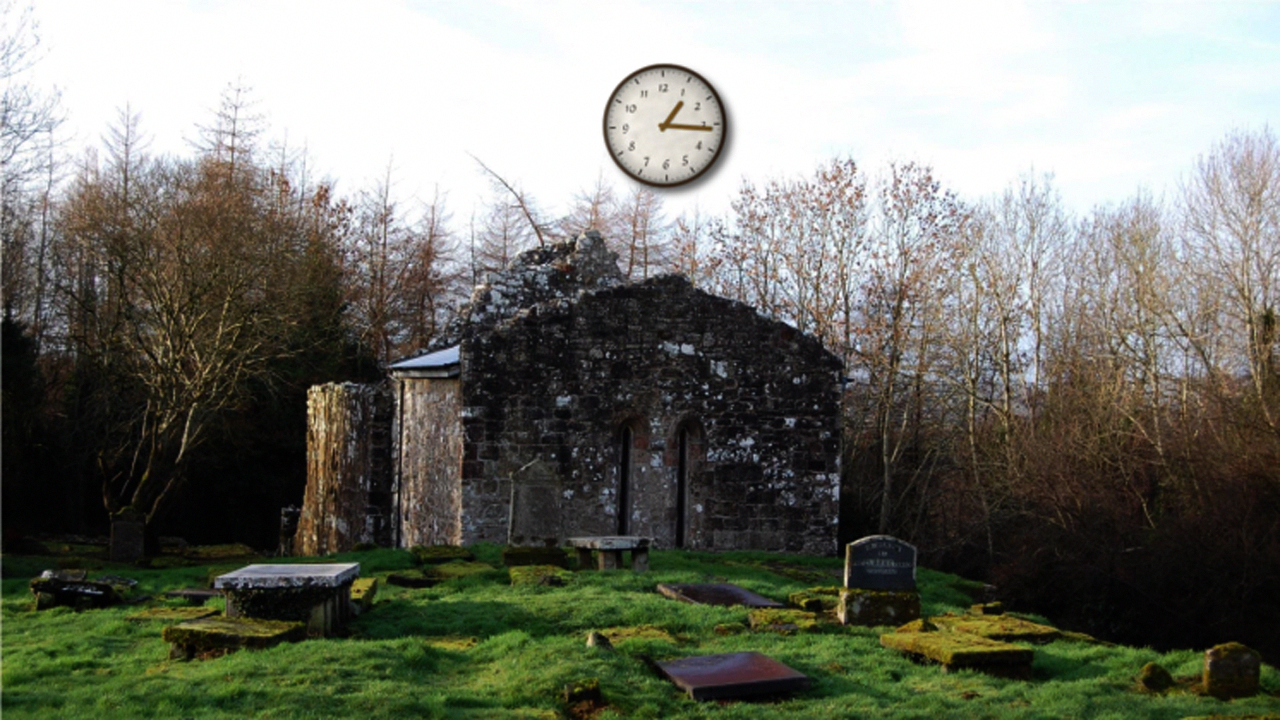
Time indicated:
1h16
